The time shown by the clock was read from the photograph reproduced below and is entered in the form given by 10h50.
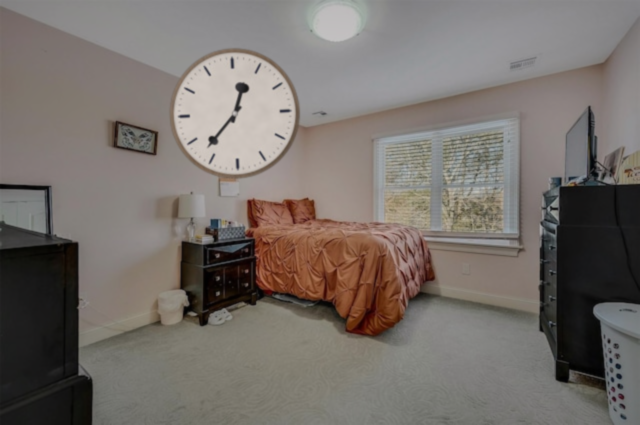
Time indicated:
12h37
